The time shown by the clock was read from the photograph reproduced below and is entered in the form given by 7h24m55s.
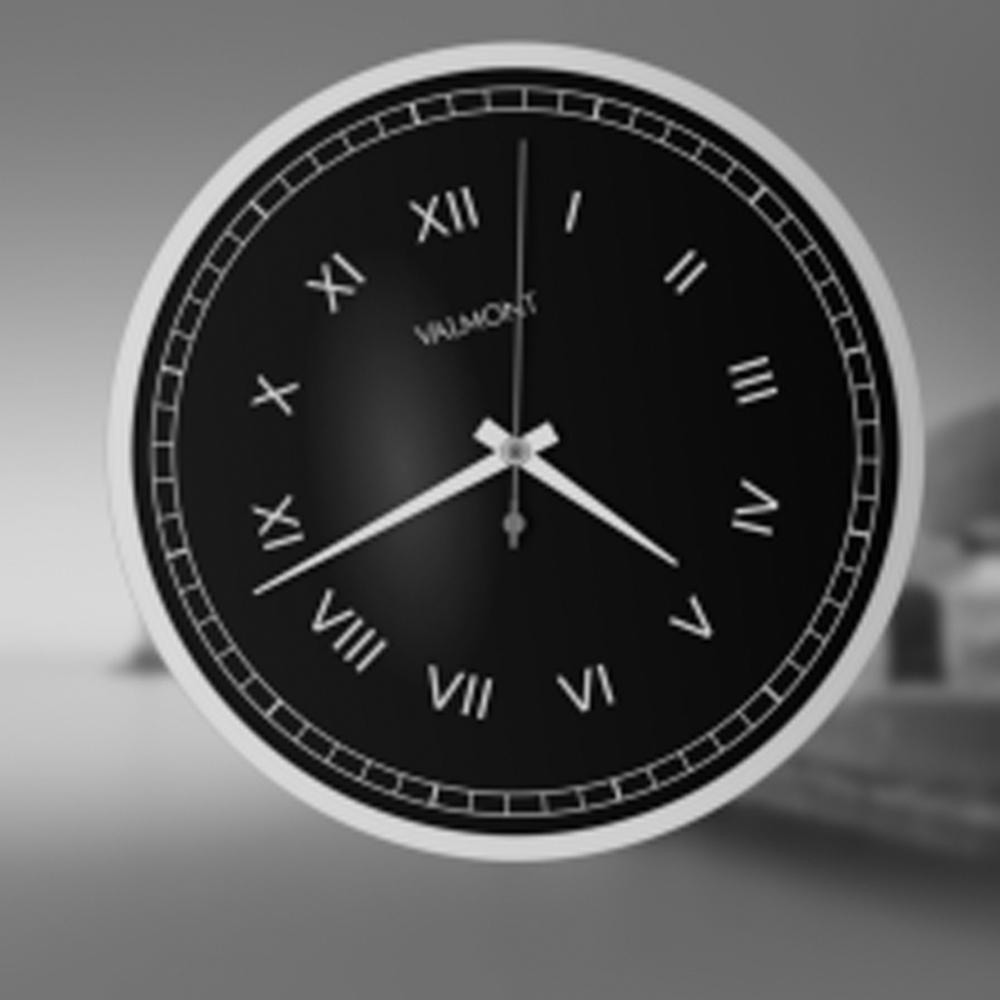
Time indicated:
4h43m03s
